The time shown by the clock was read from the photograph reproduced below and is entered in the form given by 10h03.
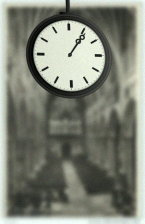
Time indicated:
1h06
